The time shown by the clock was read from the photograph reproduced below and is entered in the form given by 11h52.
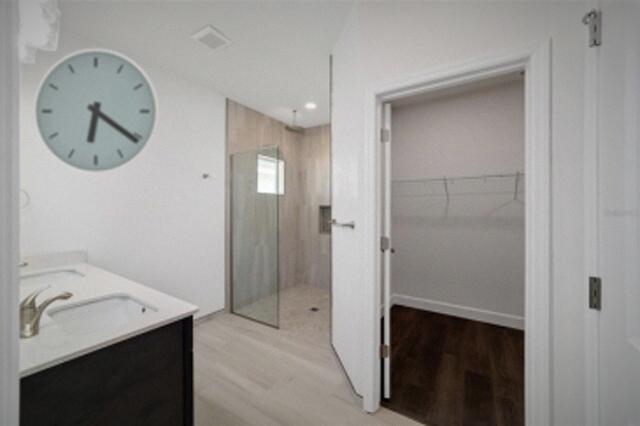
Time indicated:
6h21
